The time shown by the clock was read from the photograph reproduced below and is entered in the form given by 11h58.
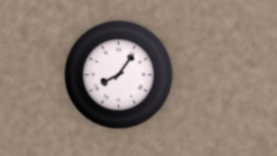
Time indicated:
8h06
